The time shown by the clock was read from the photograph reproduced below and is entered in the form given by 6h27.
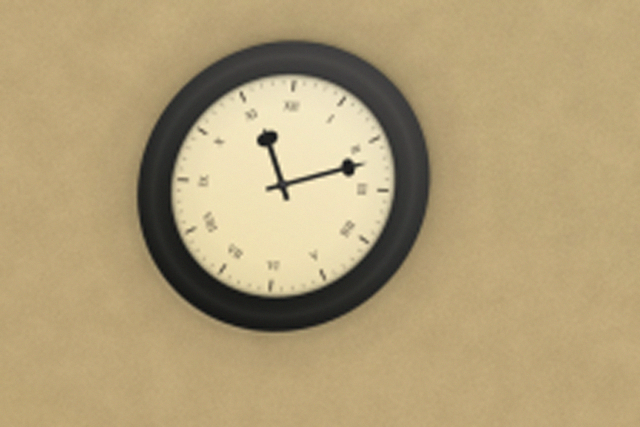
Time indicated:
11h12
